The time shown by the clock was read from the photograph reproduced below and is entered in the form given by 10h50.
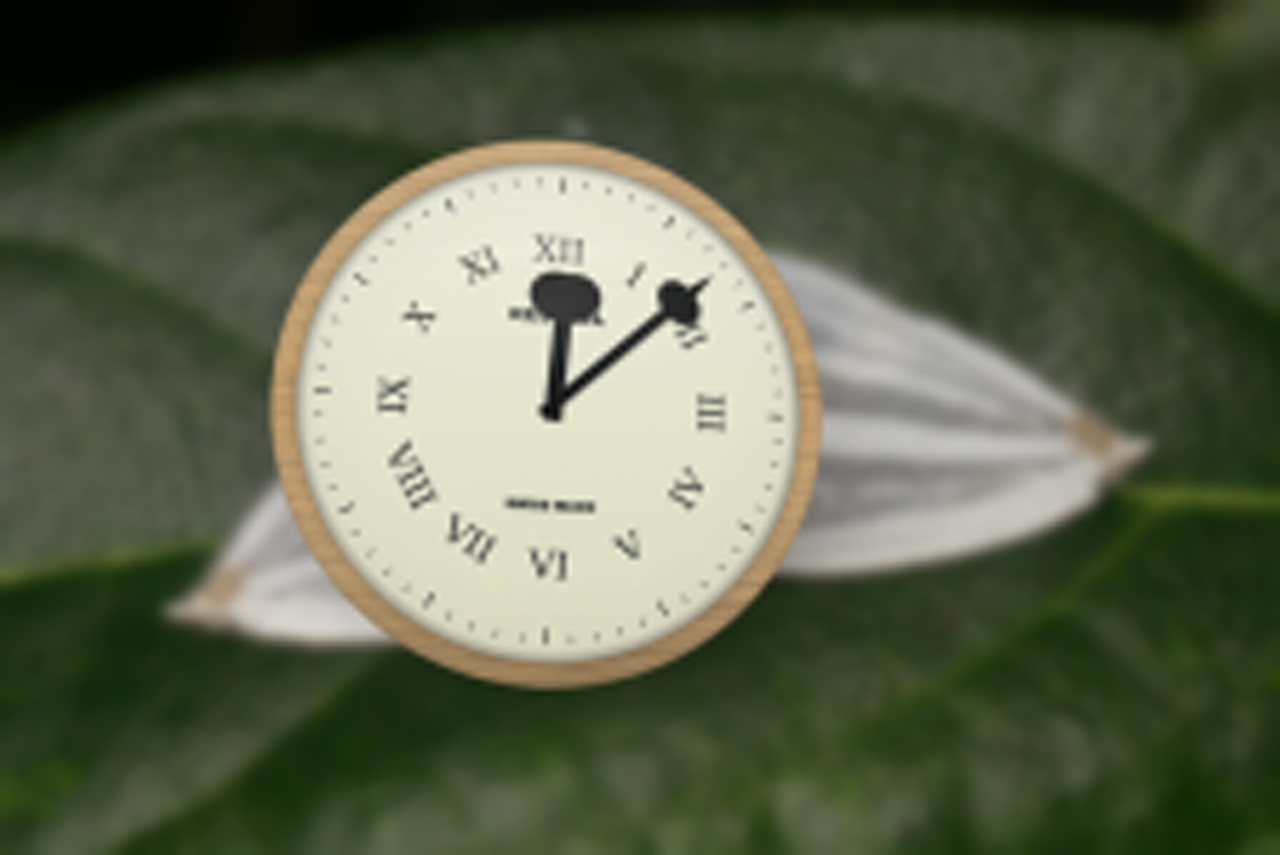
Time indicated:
12h08
